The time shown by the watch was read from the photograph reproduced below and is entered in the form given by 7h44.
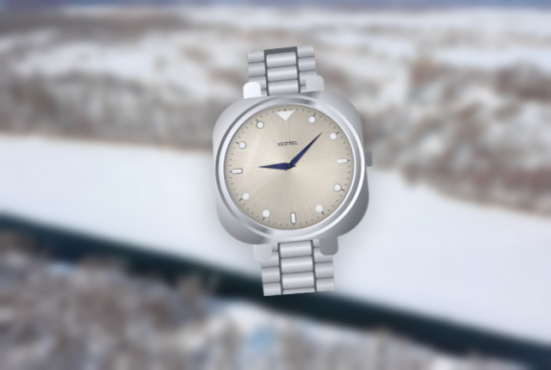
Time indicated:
9h08
